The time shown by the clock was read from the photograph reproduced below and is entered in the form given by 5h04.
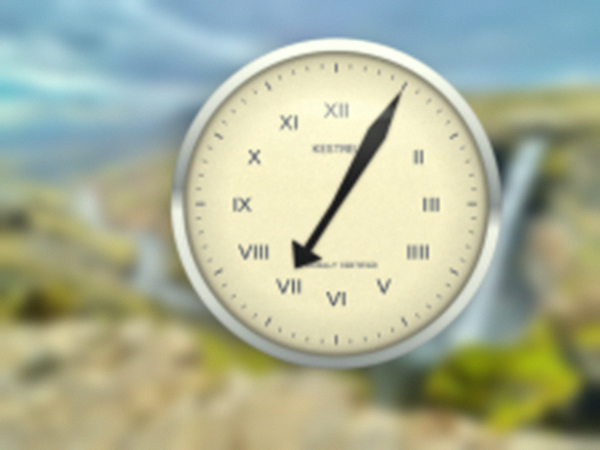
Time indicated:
7h05
